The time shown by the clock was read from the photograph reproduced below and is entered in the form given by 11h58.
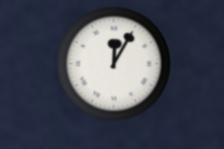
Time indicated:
12h05
